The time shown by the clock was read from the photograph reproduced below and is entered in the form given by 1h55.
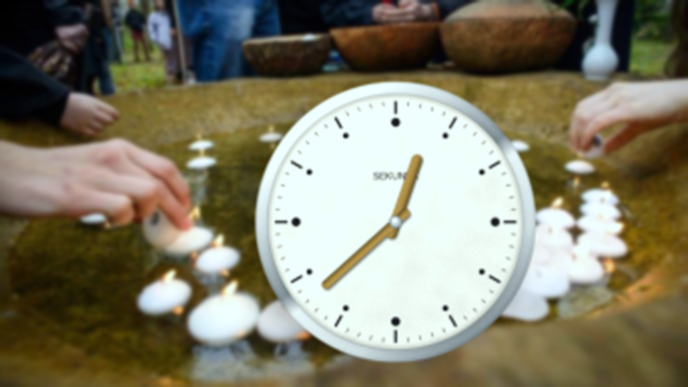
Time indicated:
12h38
